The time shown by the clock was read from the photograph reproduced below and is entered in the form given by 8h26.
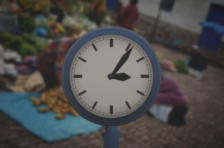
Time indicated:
3h06
